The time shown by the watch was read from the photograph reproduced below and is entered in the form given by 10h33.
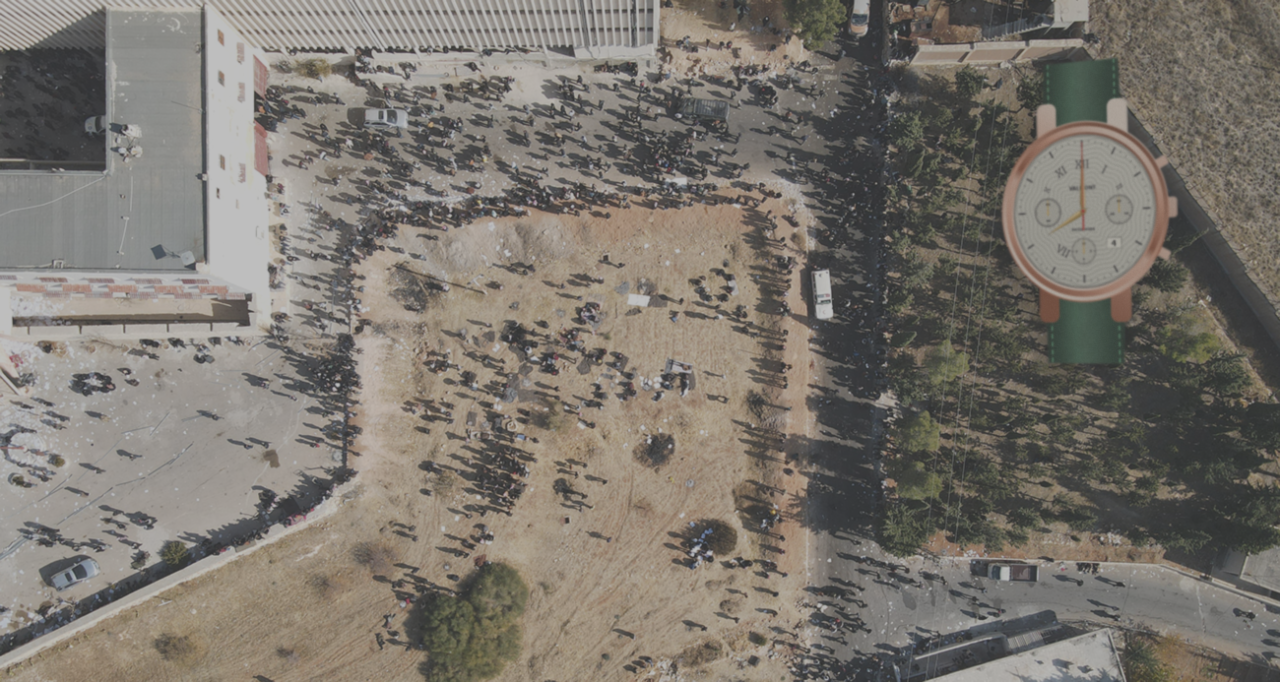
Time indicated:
8h00
